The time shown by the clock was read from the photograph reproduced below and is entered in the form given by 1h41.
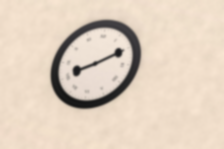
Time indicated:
8h10
